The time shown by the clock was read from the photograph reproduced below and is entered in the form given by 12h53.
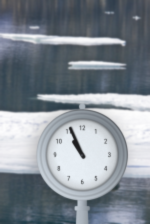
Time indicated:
10h56
